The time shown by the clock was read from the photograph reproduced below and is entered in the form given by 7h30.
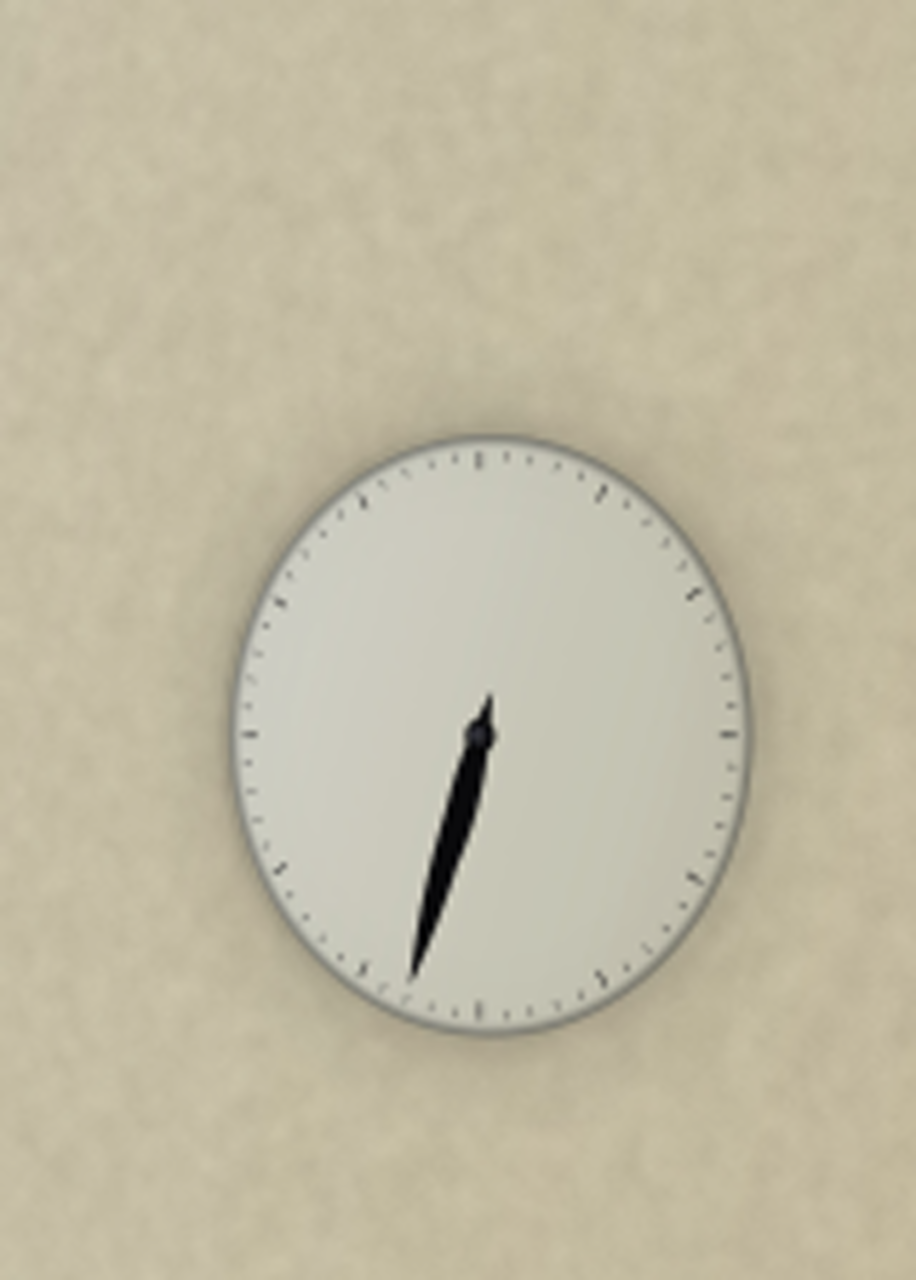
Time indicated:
6h33
